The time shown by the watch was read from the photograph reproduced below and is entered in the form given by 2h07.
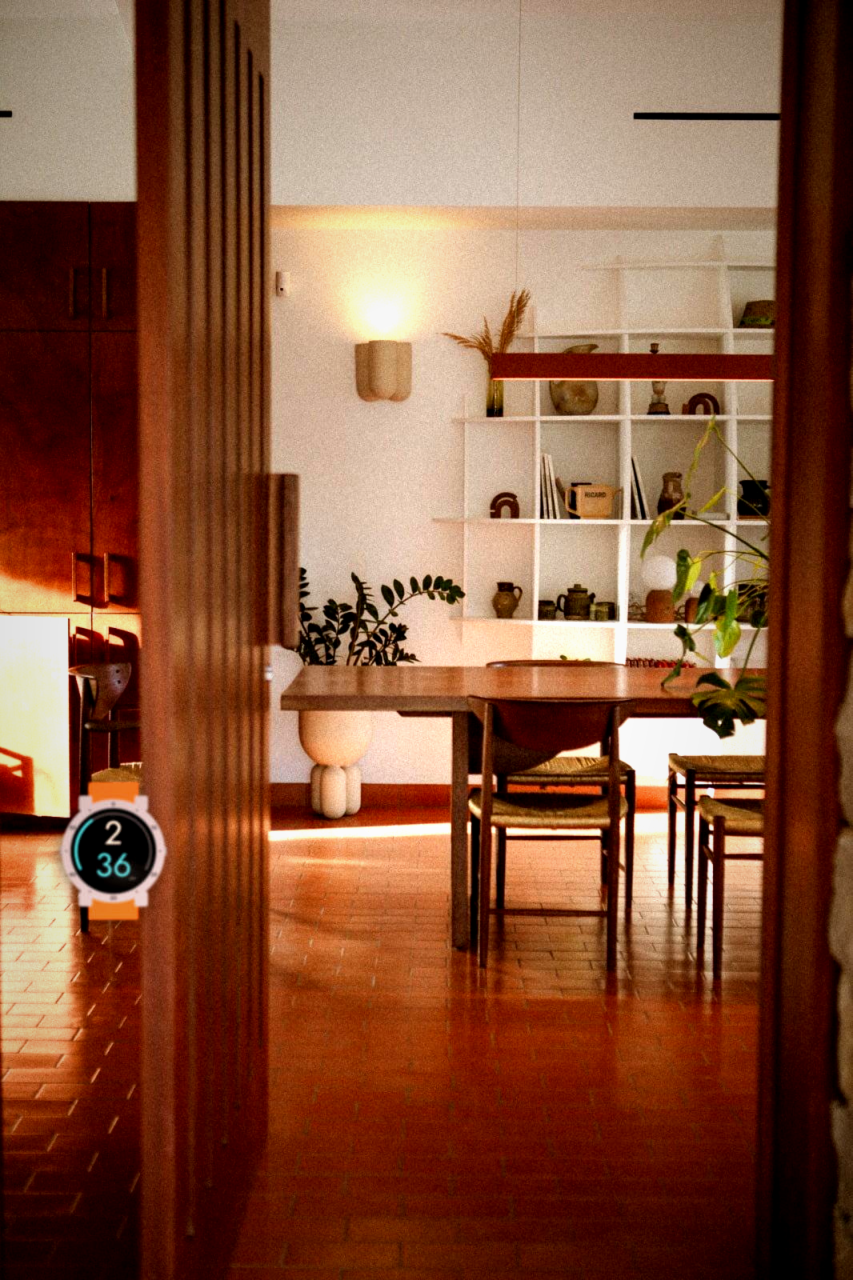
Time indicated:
2h36
